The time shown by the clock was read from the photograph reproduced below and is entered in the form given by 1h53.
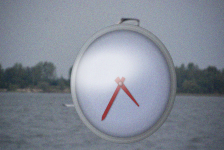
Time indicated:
4h35
